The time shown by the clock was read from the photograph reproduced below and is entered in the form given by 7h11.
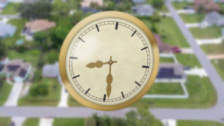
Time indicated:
8h29
